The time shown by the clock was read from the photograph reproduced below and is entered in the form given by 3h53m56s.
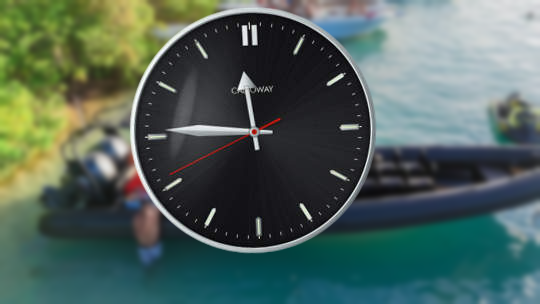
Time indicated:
11h45m41s
